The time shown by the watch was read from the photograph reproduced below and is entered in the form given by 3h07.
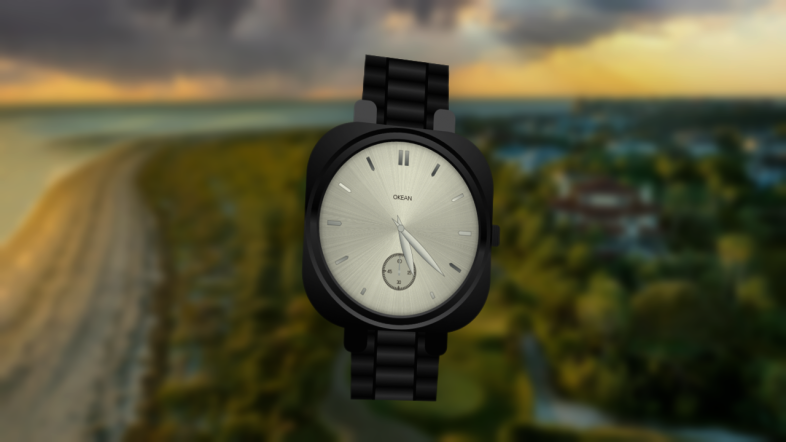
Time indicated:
5h22
